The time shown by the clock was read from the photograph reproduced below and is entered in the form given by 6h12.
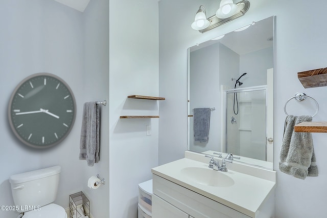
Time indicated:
3h44
